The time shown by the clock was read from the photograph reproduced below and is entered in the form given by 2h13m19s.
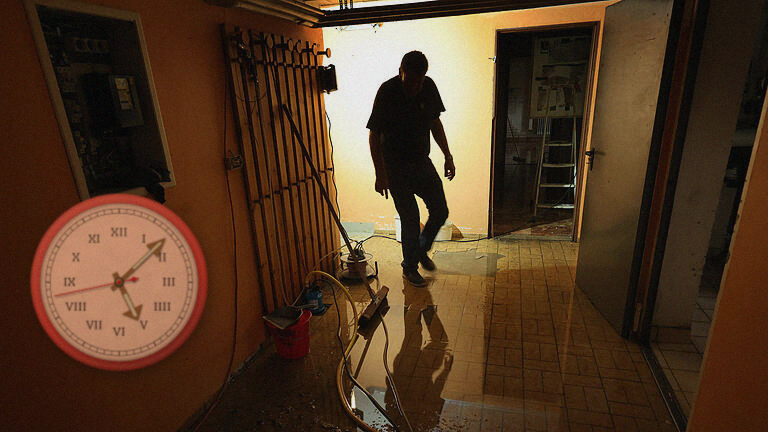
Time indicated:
5h07m43s
